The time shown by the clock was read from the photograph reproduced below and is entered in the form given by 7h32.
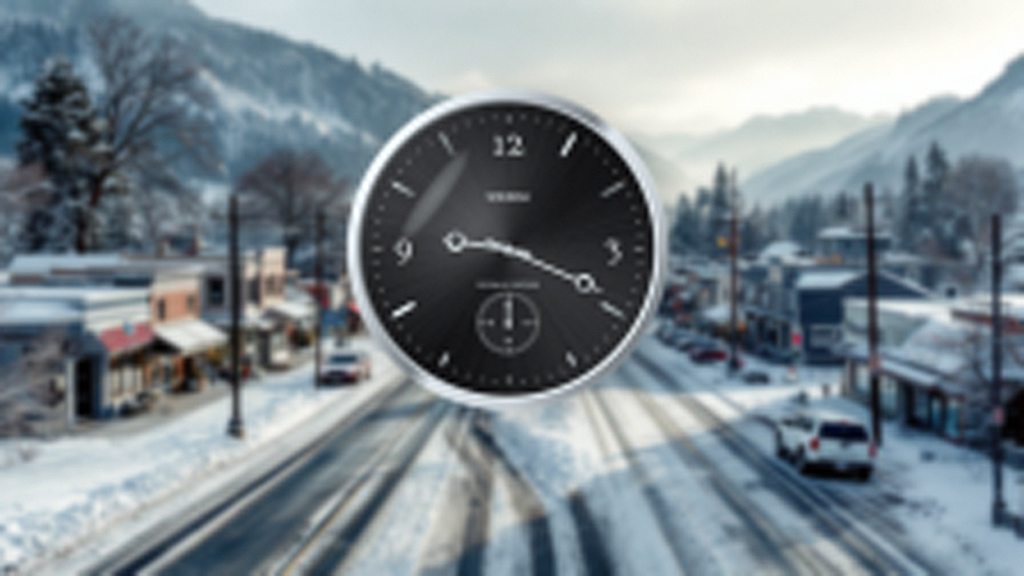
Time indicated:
9h19
